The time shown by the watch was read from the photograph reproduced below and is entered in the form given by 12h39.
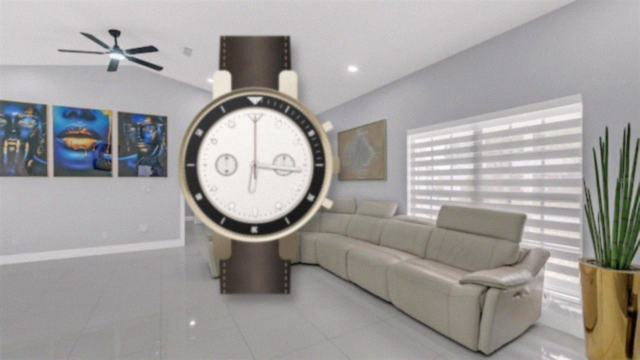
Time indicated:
6h16
